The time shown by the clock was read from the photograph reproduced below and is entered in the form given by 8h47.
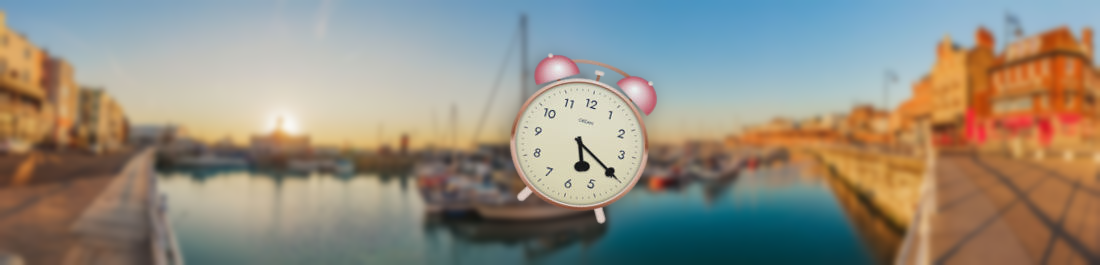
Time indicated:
5h20
